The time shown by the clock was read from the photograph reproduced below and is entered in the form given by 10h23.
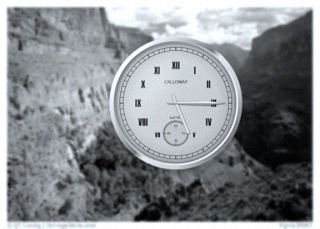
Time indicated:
5h15
